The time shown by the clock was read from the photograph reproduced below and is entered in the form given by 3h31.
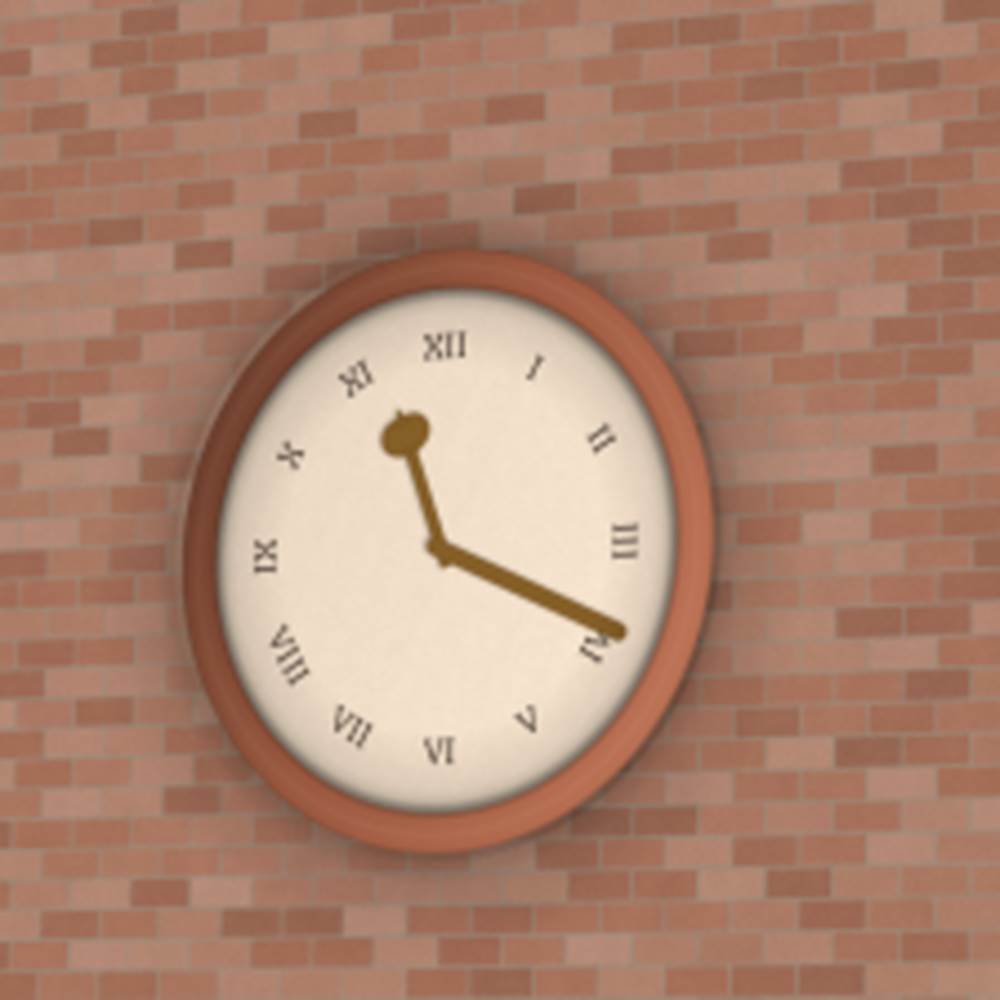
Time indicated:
11h19
